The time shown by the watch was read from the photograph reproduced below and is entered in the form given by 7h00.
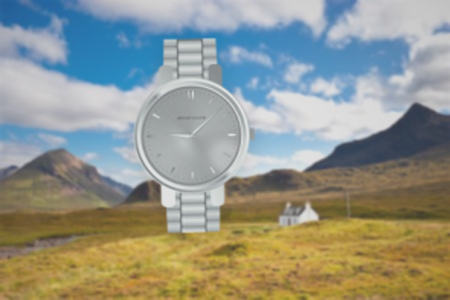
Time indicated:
9h08
